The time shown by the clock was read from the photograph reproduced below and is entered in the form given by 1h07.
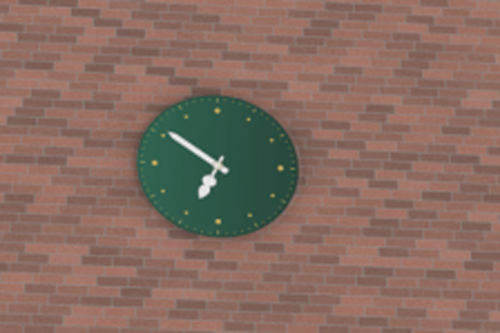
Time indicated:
6h51
